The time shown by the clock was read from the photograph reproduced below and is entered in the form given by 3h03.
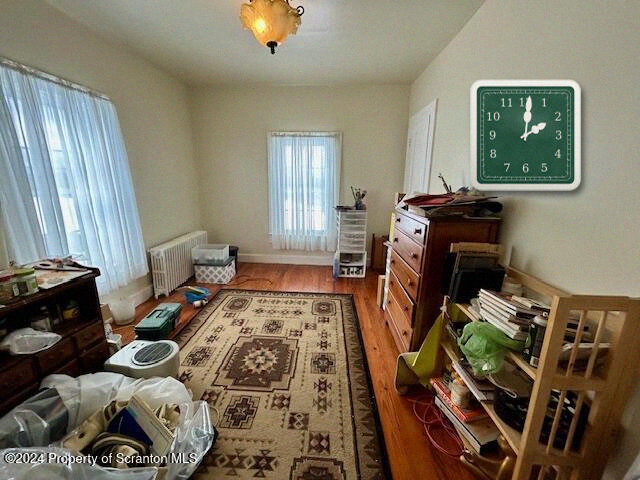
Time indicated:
2h01
